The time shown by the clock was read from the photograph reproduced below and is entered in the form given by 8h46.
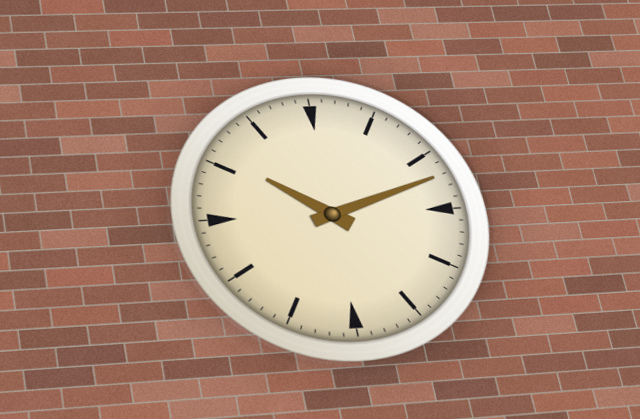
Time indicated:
10h12
